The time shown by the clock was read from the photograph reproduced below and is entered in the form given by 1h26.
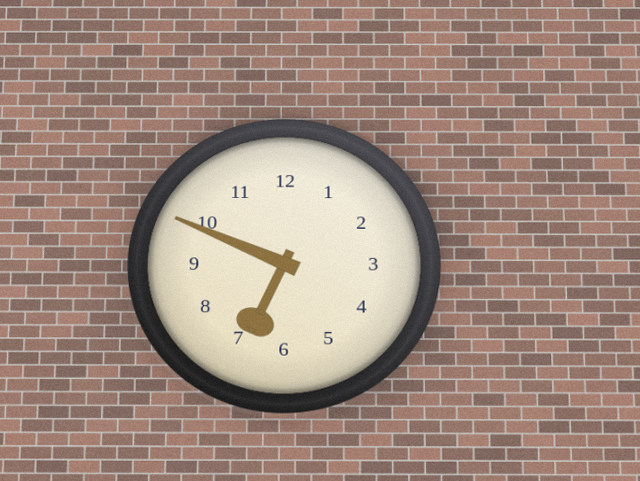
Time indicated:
6h49
